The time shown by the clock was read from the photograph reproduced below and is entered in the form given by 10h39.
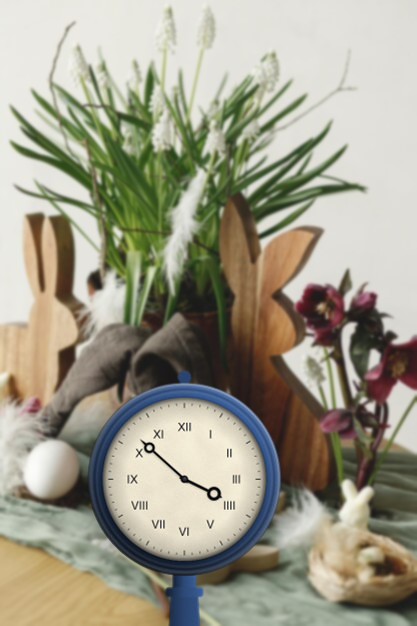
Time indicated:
3h52
